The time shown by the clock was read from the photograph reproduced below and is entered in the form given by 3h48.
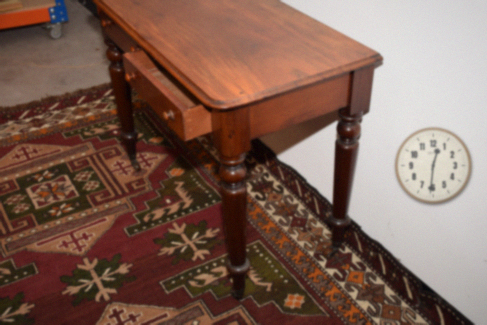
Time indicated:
12h31
